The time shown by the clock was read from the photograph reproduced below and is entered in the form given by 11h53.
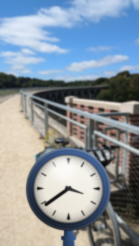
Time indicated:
3h39
